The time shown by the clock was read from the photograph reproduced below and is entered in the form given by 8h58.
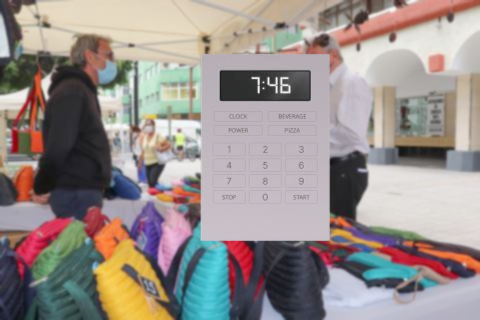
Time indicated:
7h46
